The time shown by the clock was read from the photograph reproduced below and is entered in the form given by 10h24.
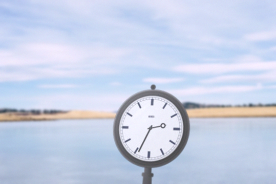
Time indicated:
2h34
